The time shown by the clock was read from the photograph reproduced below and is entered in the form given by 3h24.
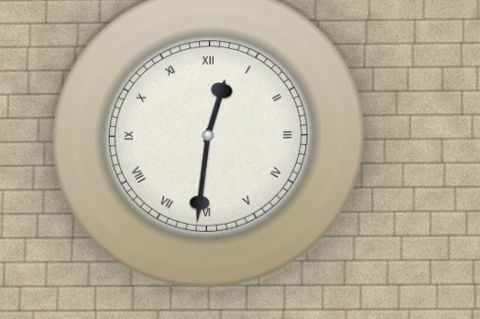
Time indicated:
12h31
